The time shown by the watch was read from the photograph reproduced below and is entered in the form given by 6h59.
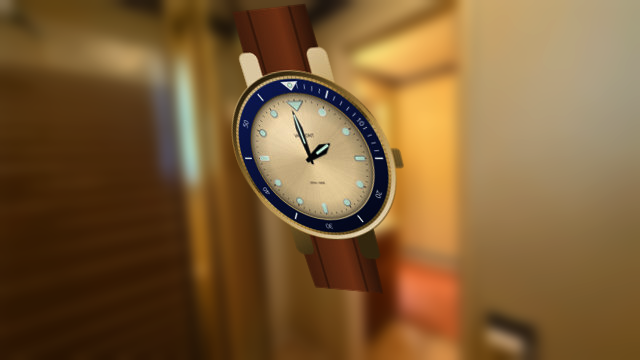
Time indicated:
1h59
